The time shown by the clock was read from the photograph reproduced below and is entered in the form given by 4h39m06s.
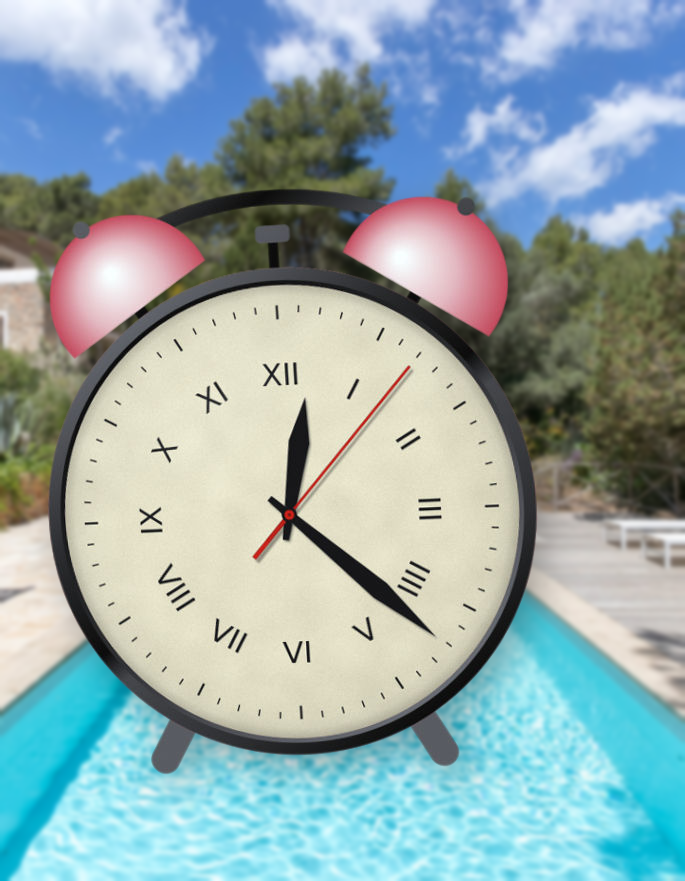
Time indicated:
12h22m07s
